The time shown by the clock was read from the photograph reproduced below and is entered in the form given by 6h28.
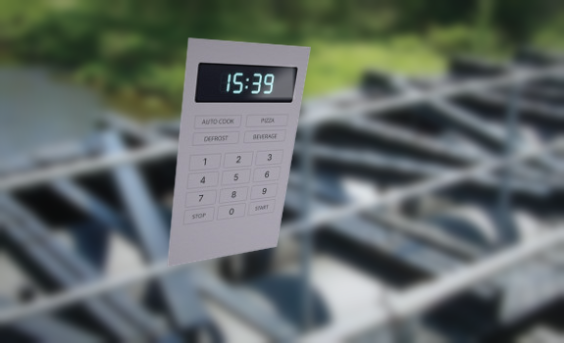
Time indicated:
15h39
